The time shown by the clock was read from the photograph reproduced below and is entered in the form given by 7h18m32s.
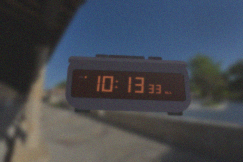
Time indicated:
10h13m33s
